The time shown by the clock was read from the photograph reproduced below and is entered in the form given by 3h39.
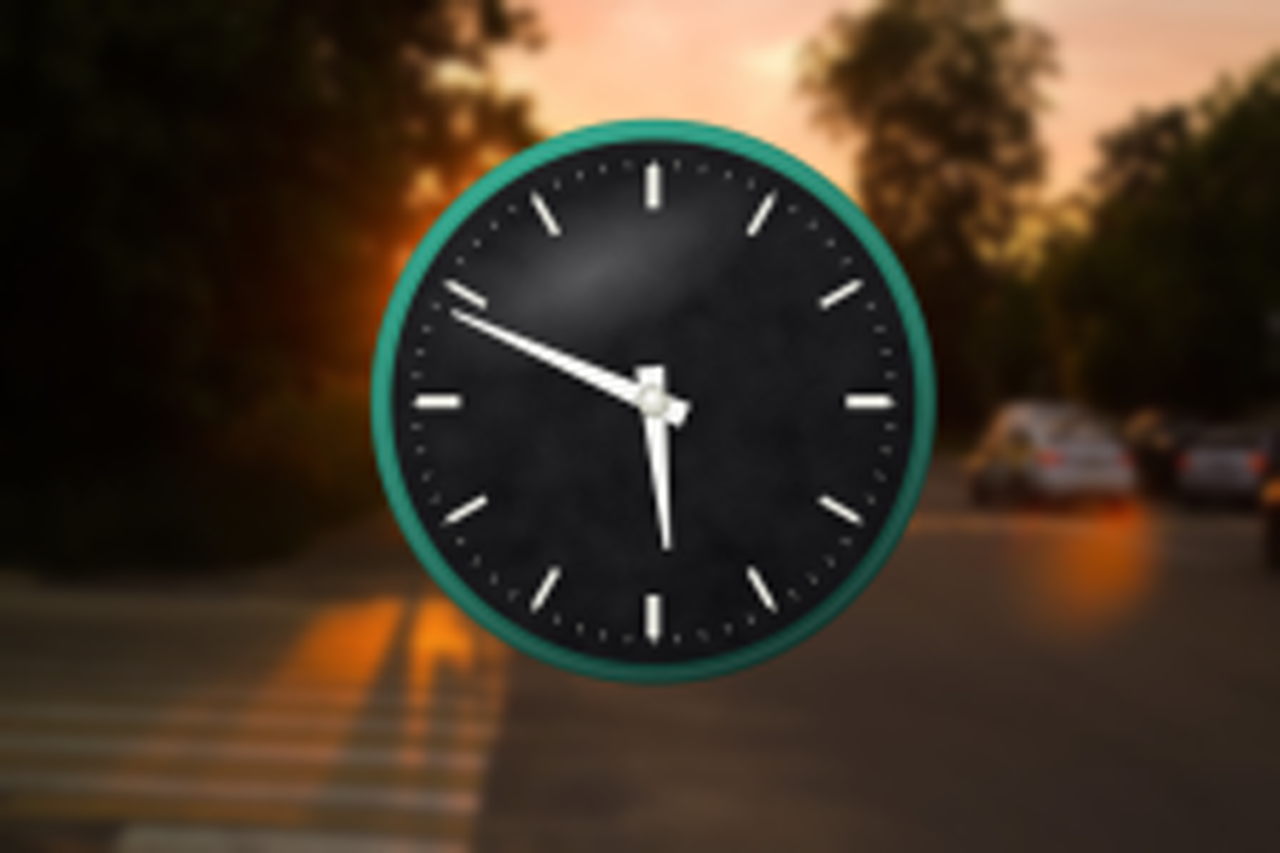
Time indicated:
5h49
